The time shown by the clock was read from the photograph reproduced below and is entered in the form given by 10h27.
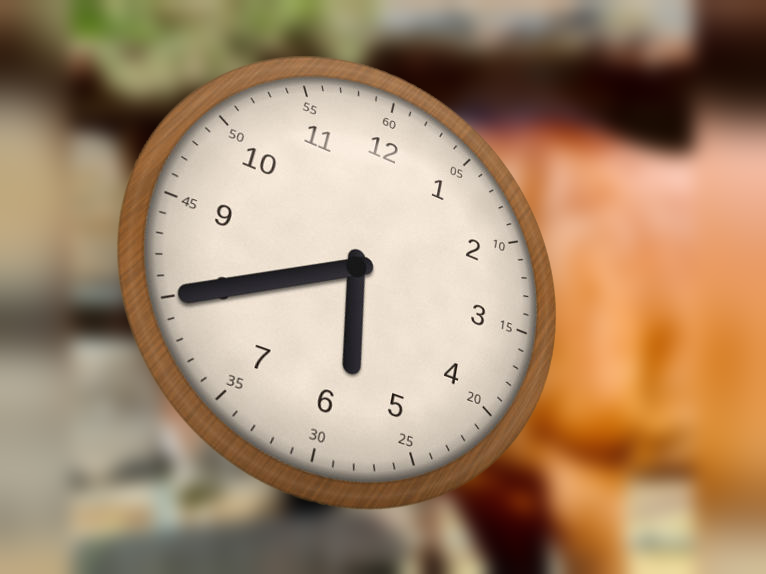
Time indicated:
5h40
